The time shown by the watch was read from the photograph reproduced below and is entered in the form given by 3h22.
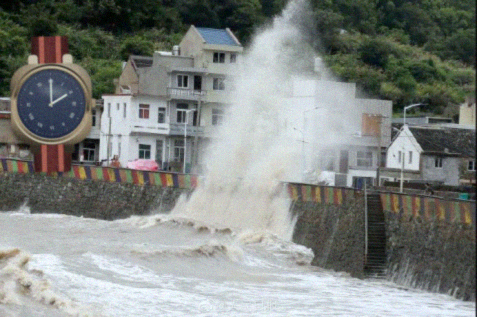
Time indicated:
2h00
